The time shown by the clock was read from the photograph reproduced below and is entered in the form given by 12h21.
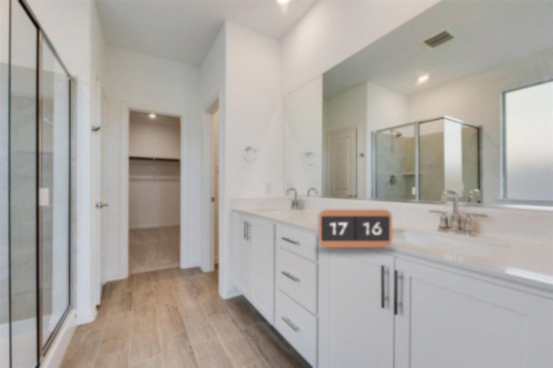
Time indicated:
17h16
